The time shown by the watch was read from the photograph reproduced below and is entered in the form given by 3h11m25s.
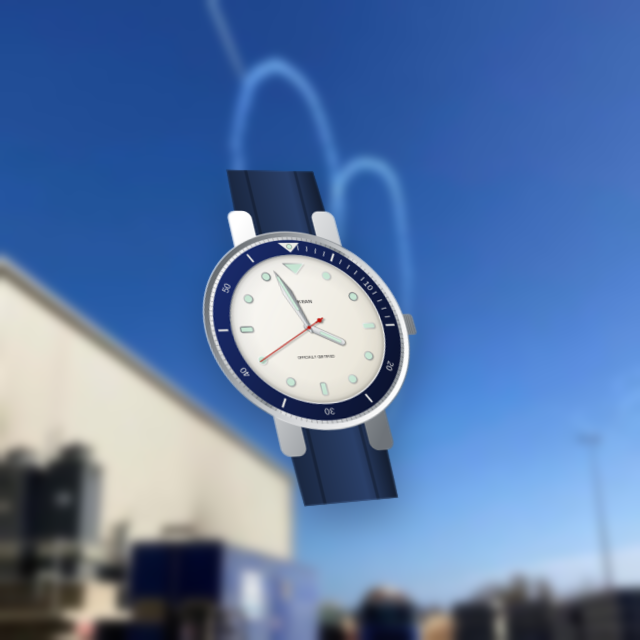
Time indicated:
3h56m40s
